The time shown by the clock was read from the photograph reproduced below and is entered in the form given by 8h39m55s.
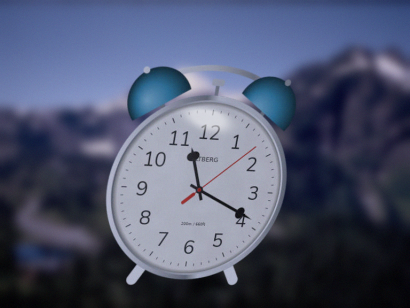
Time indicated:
11h19m08s
